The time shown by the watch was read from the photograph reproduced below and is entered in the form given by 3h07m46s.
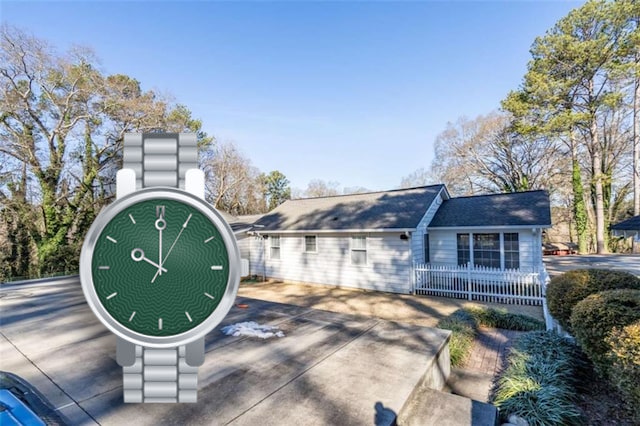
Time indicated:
10h00m05s
